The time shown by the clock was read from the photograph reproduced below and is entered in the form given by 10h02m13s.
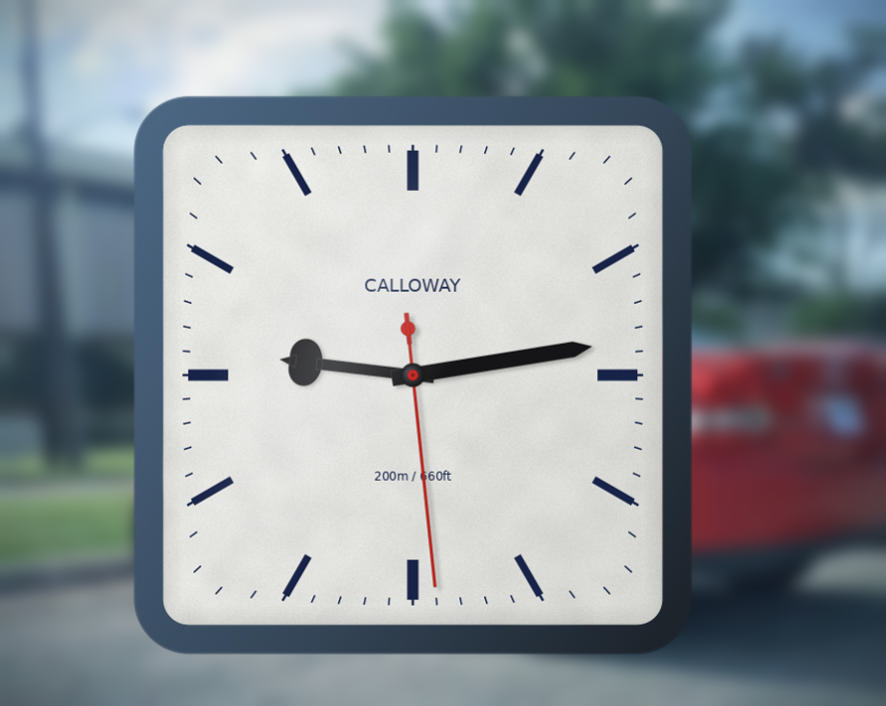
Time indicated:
9h13m29s
